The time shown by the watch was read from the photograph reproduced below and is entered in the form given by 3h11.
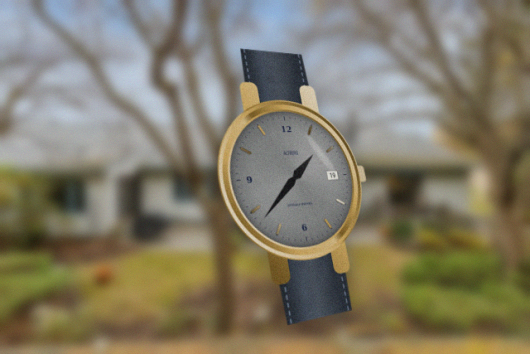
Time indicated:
1h38
